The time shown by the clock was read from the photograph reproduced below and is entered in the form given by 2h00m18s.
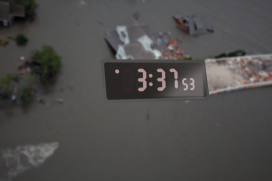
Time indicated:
3h37m53s
